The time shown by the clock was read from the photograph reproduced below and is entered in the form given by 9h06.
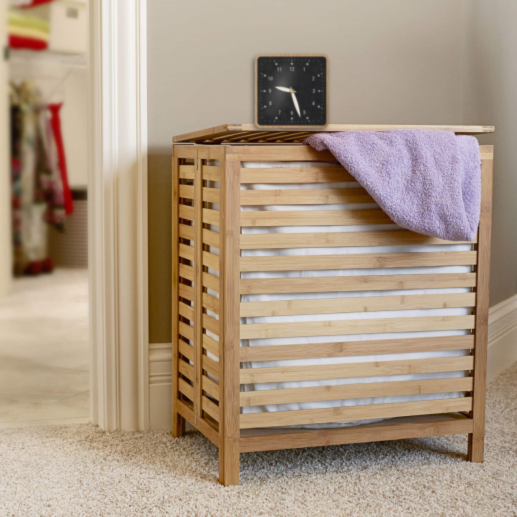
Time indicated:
9h27
